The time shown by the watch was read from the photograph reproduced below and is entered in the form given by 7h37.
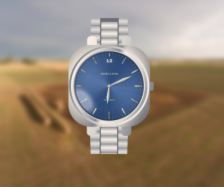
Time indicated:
6h11
